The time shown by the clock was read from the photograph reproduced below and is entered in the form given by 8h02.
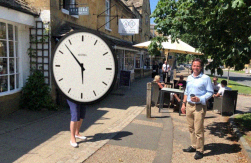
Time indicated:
5h53
